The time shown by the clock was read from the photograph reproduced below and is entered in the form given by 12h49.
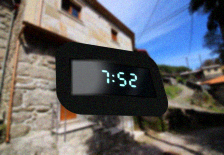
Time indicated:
7h52
